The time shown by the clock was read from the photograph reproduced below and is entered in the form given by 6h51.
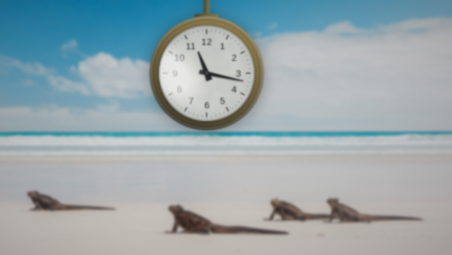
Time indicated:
11h17
